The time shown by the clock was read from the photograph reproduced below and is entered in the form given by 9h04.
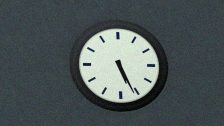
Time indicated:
5h26
